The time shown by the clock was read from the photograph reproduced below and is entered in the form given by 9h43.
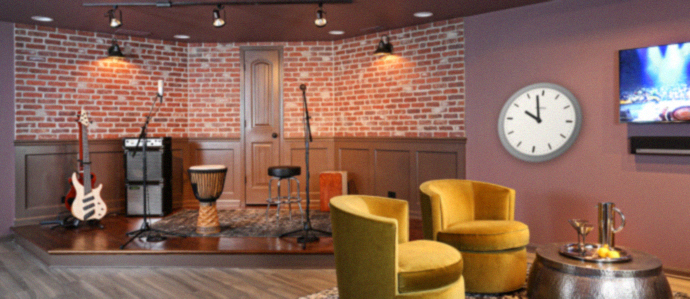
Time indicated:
9h58
